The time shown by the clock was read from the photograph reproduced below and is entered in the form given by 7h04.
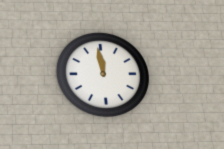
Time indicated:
11h59
